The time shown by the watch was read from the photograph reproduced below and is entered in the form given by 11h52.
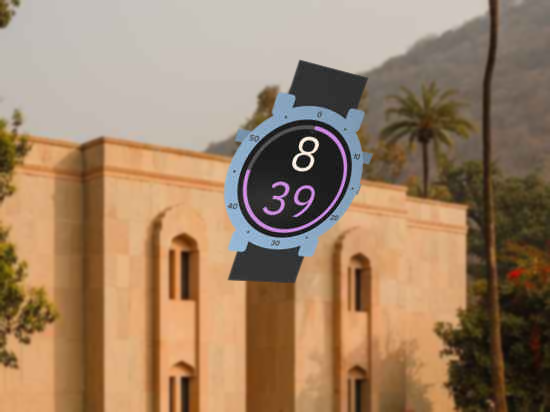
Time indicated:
8h39
